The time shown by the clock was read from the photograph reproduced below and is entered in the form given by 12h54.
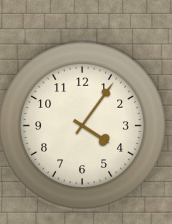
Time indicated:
4h06
